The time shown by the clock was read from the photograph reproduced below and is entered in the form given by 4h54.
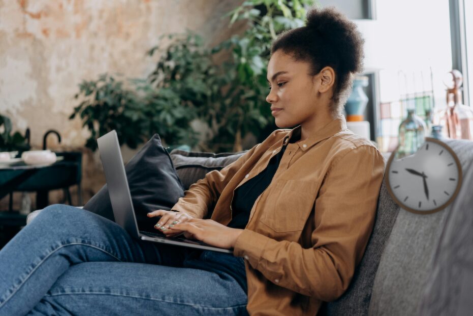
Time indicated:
9h27
